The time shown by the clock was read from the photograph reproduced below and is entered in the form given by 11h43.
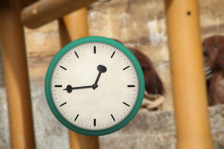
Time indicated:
12h44
